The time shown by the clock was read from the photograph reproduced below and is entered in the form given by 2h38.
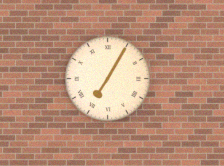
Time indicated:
7h05
